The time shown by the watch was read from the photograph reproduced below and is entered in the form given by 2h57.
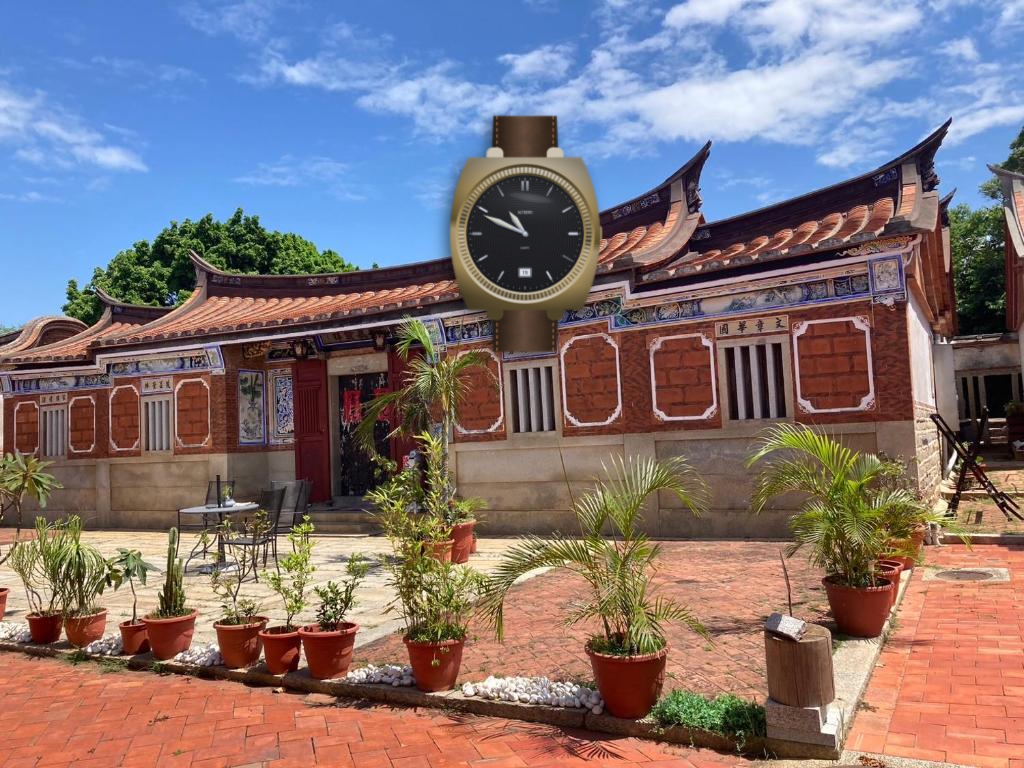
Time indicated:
10h49
